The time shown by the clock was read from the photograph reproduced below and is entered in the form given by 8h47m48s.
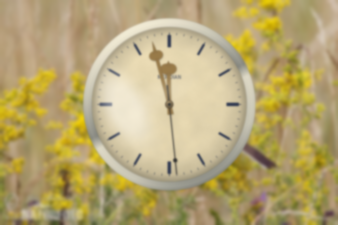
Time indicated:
11h57m29s
